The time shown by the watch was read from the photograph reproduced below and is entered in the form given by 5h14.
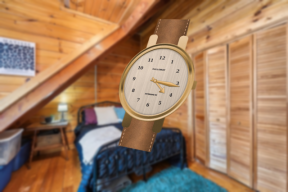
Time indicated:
4h16
